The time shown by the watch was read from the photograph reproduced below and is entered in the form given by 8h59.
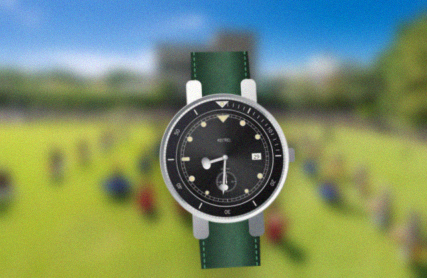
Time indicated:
8h31
